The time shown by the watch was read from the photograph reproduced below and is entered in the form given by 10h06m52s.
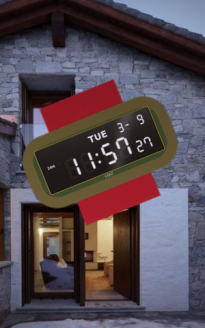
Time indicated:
11h57m27s
